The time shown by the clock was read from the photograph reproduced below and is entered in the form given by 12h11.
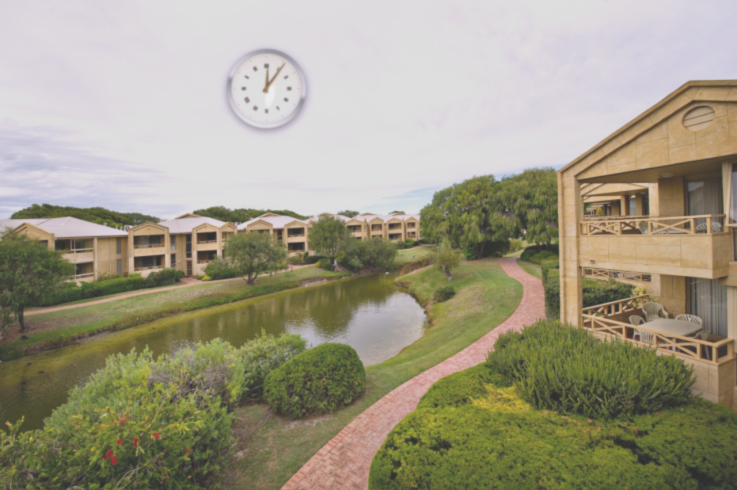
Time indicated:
12h06
